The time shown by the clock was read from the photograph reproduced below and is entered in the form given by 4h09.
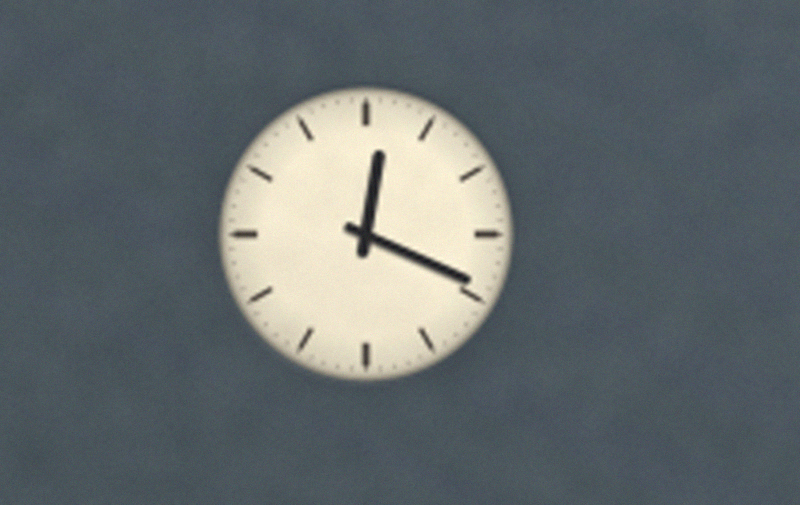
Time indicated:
12h19
